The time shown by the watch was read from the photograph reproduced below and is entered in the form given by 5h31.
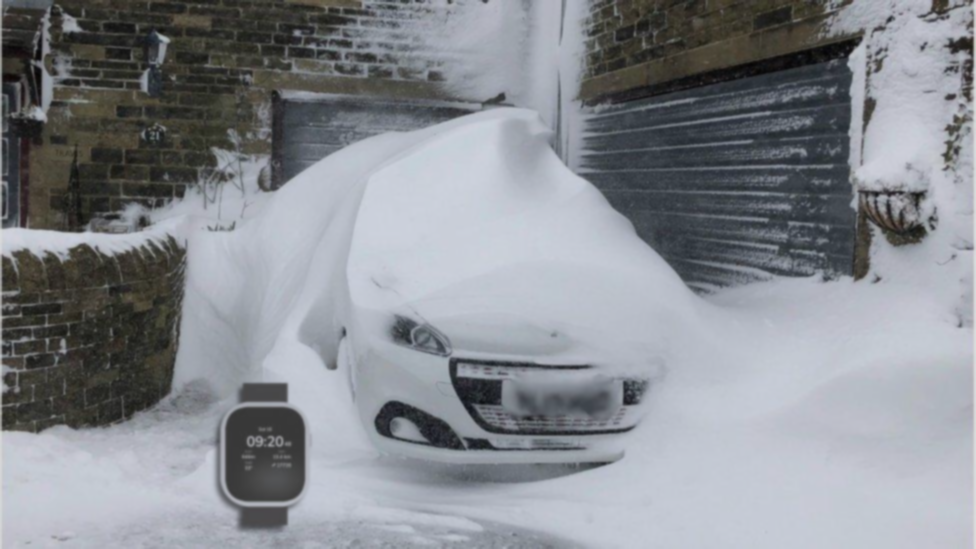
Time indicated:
9h20
